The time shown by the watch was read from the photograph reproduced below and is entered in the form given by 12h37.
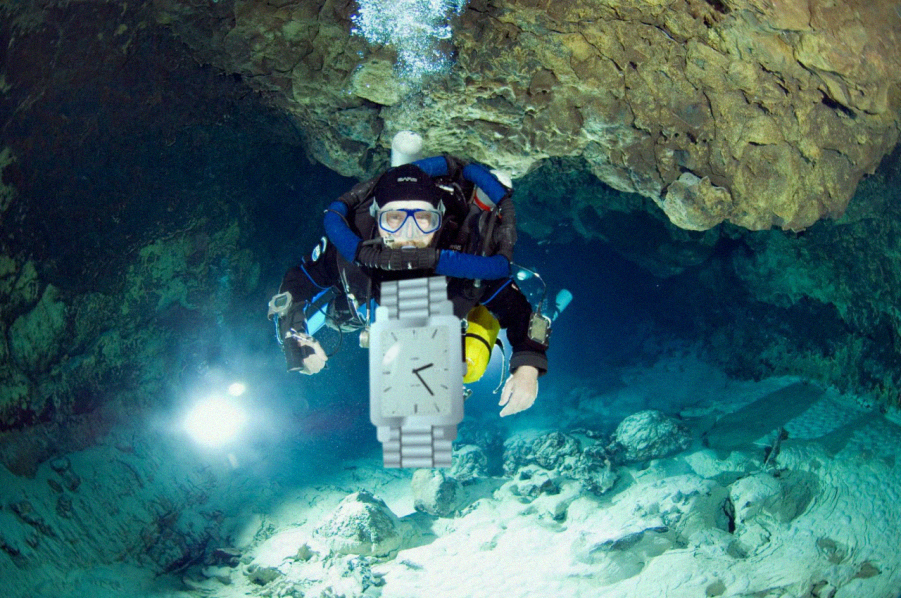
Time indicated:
2h24
